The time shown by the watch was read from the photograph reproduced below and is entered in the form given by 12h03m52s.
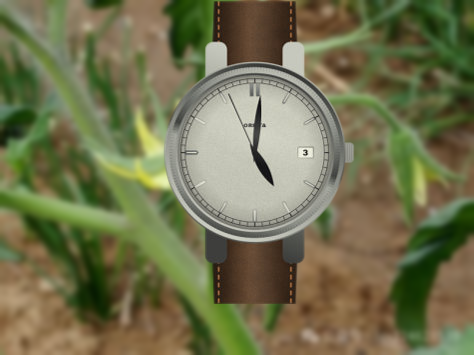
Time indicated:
5h00m56s
